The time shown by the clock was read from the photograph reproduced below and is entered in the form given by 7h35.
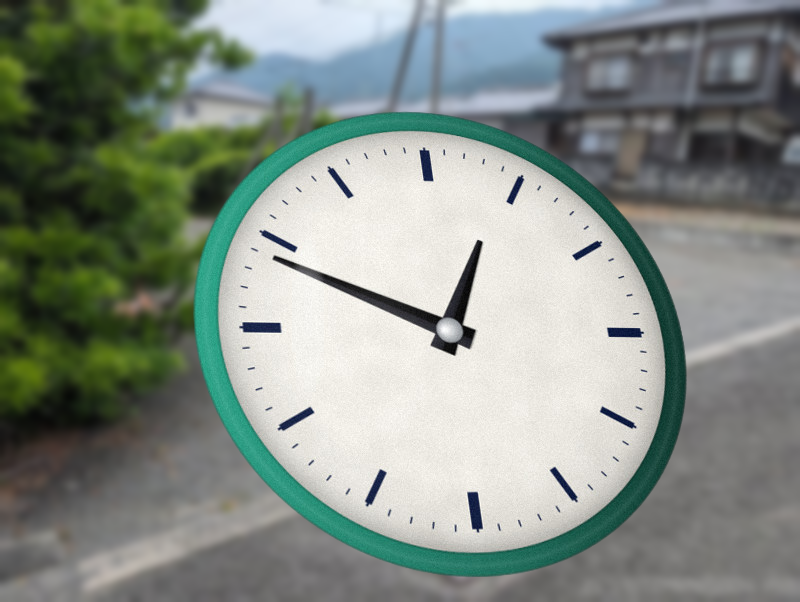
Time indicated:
12h49
